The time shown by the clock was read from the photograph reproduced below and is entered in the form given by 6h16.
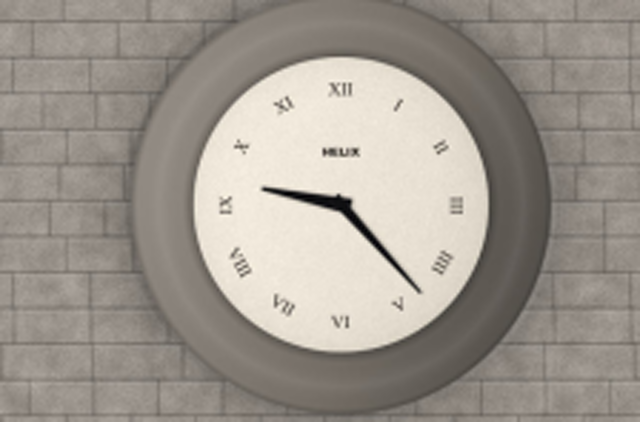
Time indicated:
9h23
